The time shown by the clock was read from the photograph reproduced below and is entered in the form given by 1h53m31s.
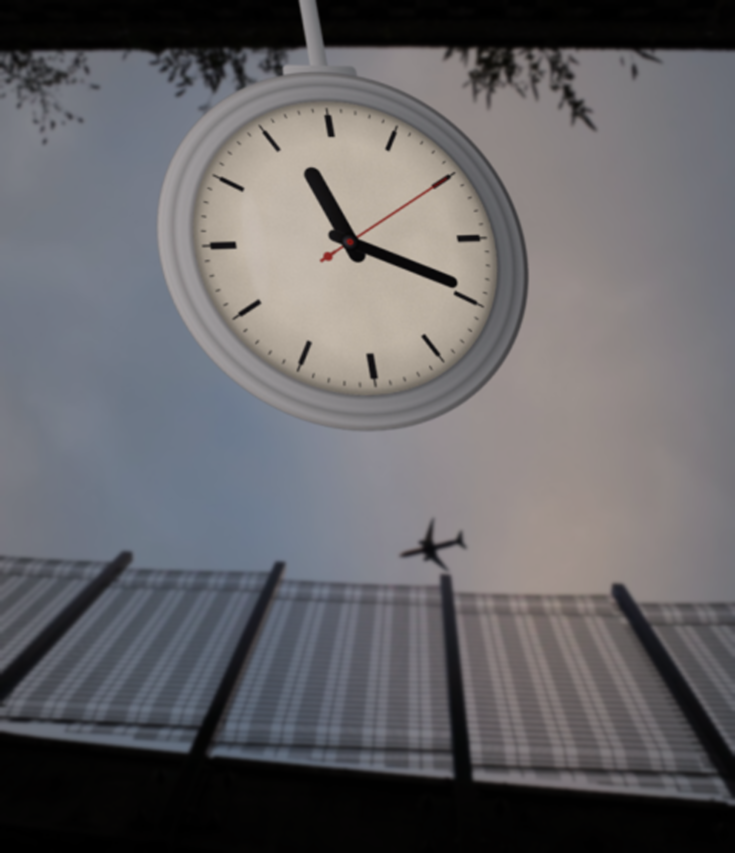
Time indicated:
11h19m10s
